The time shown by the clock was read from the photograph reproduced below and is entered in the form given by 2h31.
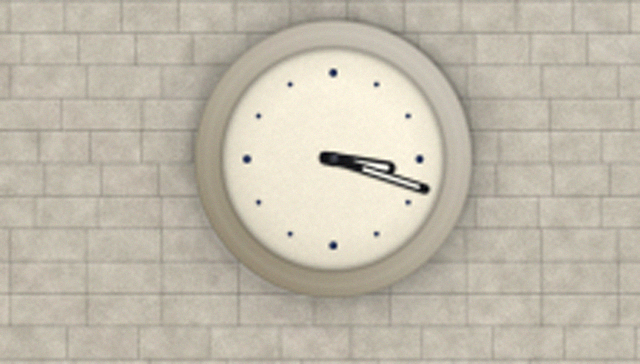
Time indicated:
3h18
